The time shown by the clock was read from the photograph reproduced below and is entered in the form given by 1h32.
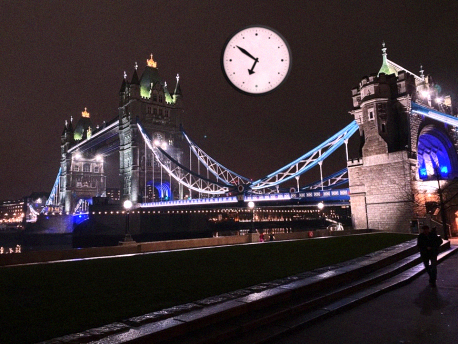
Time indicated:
6h51
